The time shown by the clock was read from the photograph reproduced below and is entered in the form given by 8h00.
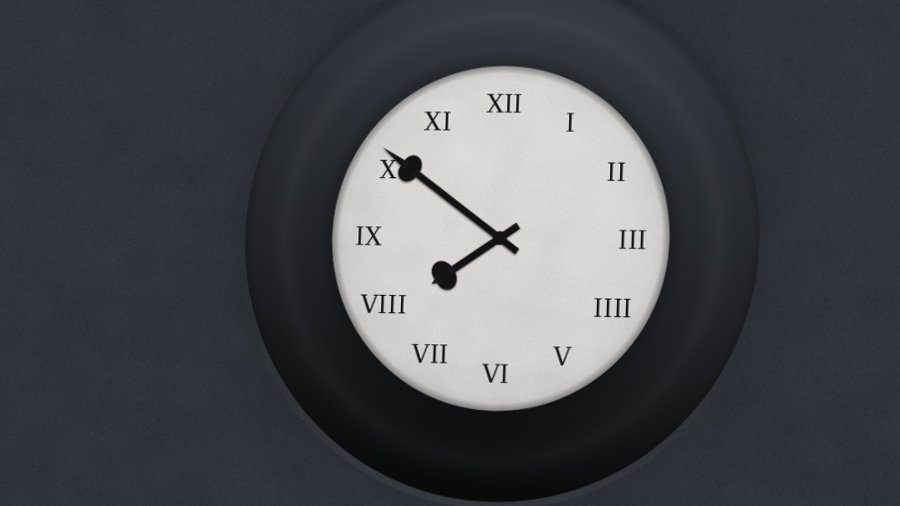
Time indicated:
7h51
